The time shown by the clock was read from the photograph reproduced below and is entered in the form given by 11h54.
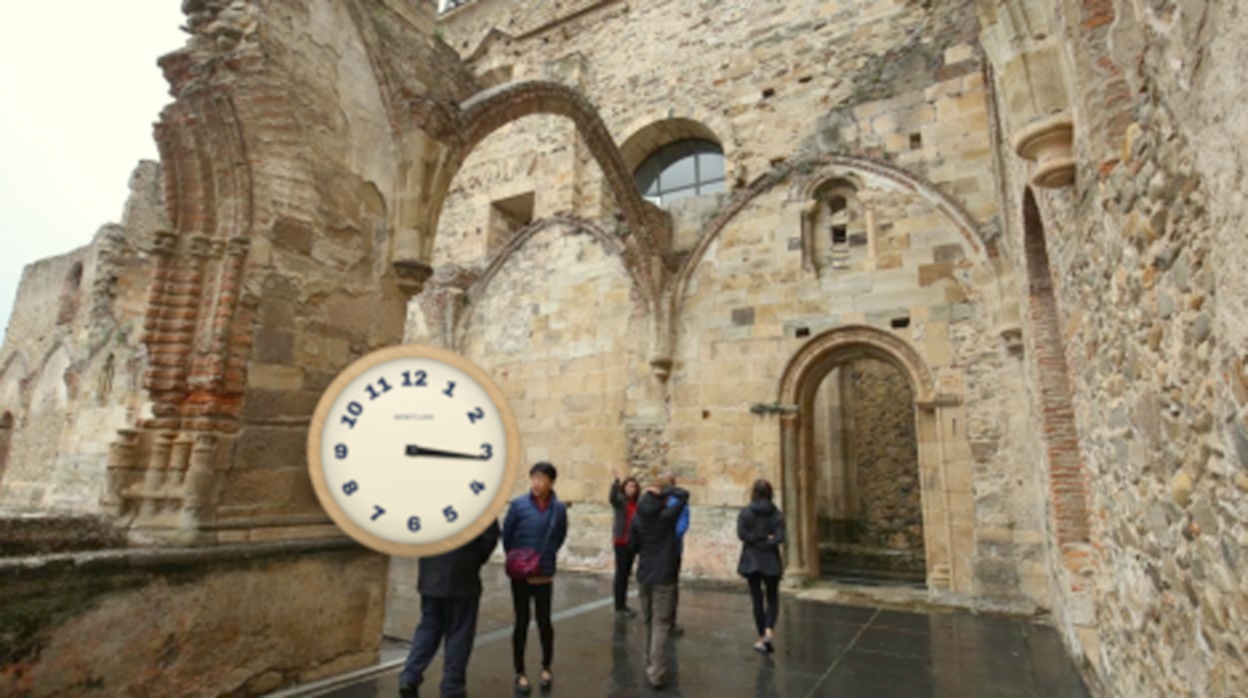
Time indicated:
3h16
